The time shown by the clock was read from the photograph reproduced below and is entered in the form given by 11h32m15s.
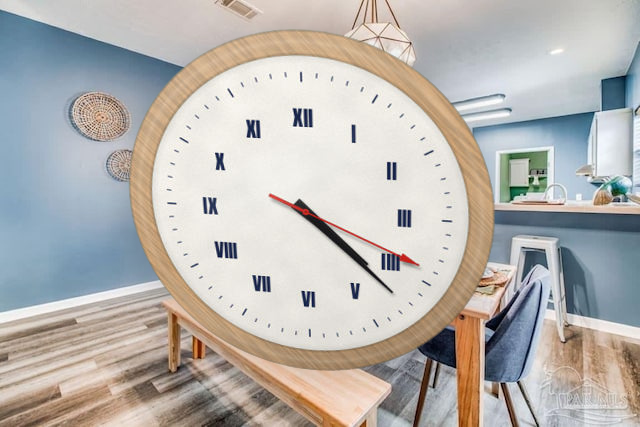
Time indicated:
4h22m19s
